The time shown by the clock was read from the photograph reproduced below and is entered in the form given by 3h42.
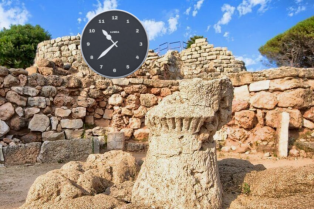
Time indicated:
10h38
